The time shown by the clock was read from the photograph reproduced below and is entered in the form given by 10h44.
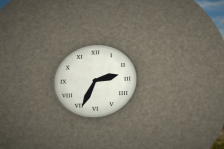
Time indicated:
2h34
